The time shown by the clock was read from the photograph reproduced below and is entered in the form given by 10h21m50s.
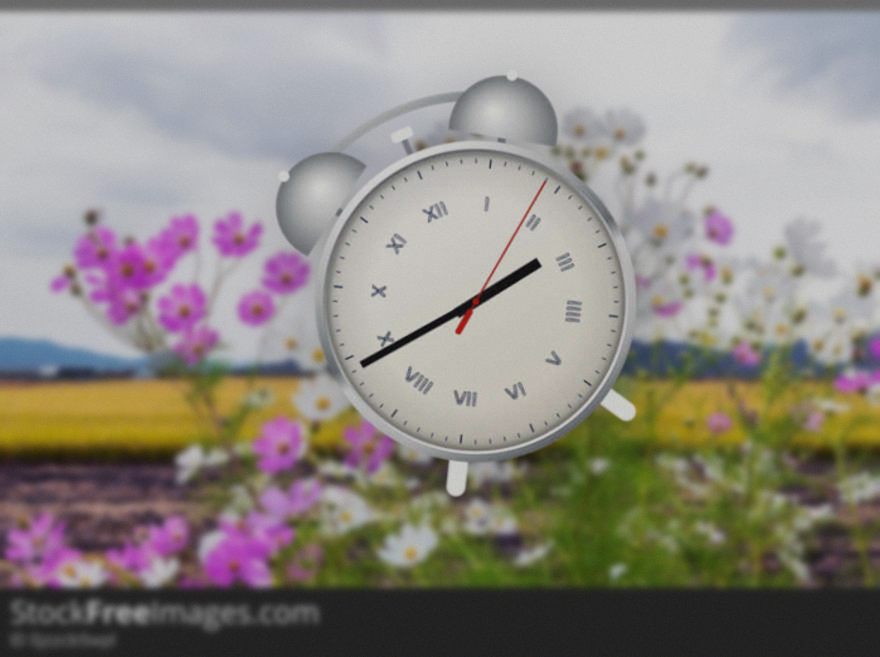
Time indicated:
2h44m09s
